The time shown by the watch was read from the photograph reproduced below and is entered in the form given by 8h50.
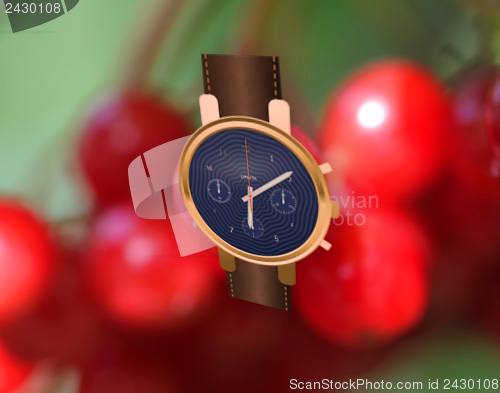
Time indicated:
6h09
